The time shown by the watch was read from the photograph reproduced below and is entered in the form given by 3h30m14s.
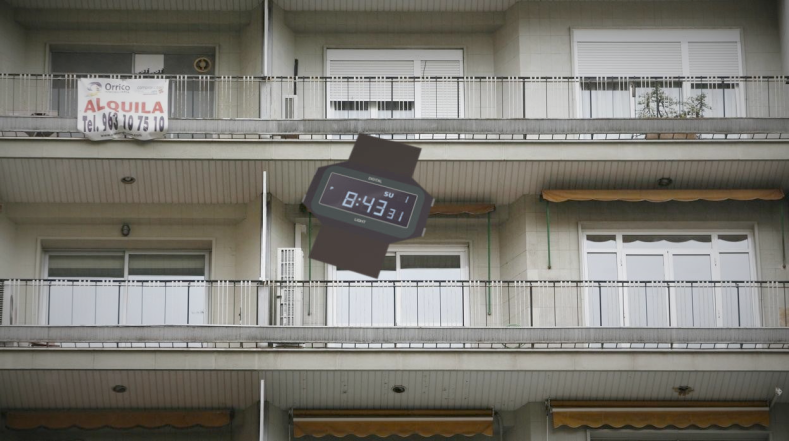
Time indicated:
8h43m31s
